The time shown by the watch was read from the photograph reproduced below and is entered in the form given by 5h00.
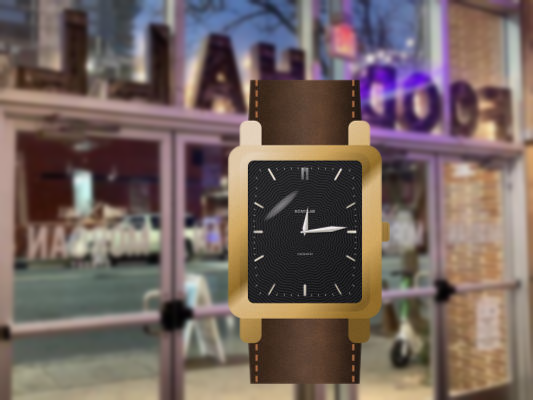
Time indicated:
12h14
